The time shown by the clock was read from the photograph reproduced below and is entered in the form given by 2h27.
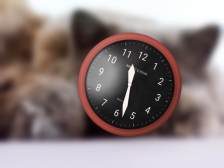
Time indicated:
11h28
